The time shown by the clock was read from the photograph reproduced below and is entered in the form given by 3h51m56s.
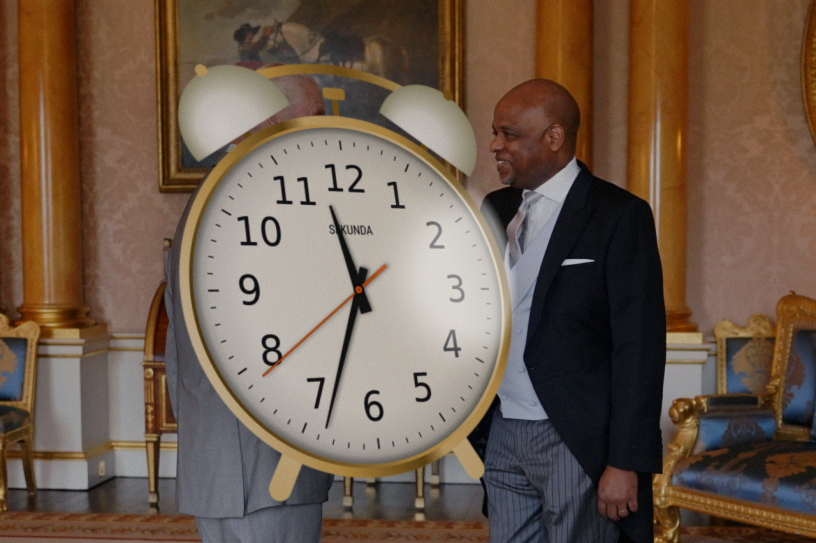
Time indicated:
11h33m39s
